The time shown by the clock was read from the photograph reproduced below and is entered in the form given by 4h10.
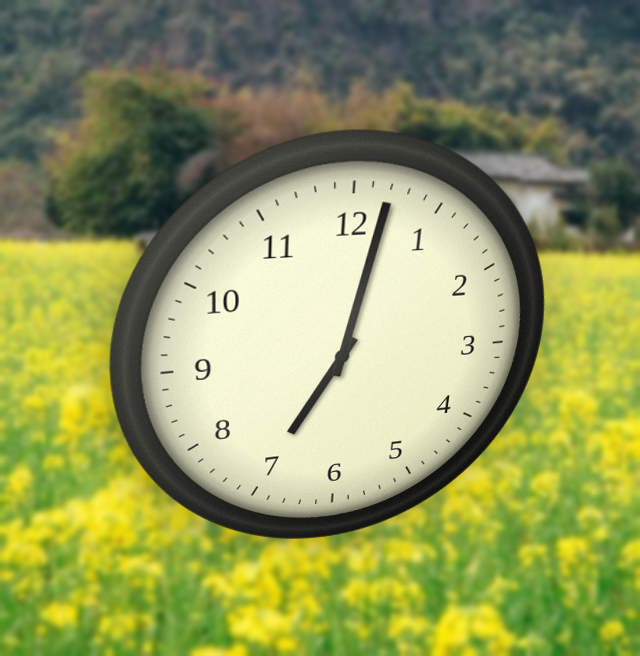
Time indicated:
7h02
